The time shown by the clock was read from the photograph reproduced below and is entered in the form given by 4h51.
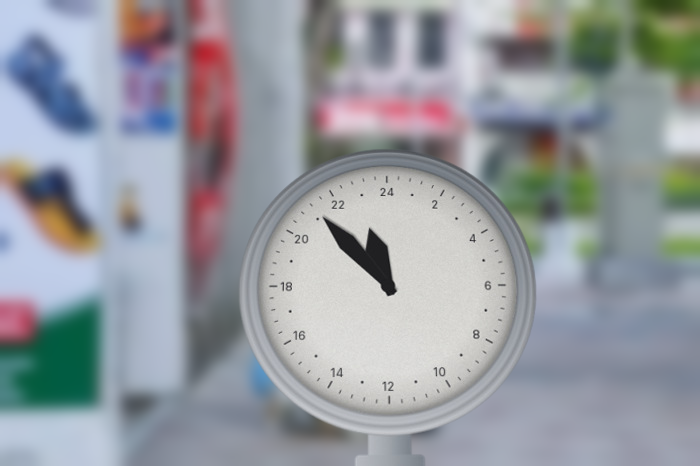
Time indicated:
22h53
